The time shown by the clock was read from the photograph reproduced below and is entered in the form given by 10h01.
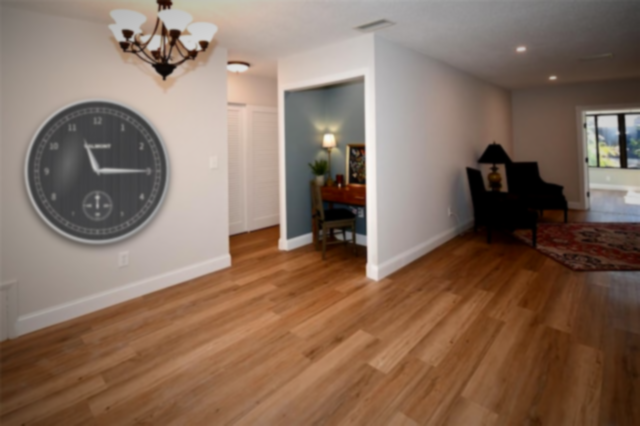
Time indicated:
11h15
